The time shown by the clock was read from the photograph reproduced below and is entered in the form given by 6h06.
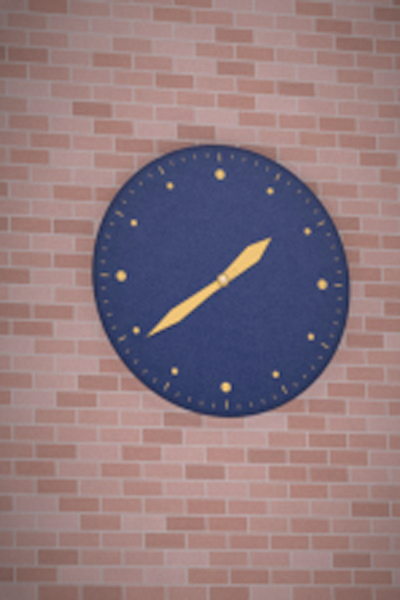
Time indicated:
1h39
